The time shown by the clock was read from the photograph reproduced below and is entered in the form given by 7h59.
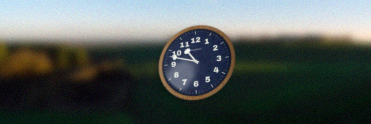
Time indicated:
10h48
